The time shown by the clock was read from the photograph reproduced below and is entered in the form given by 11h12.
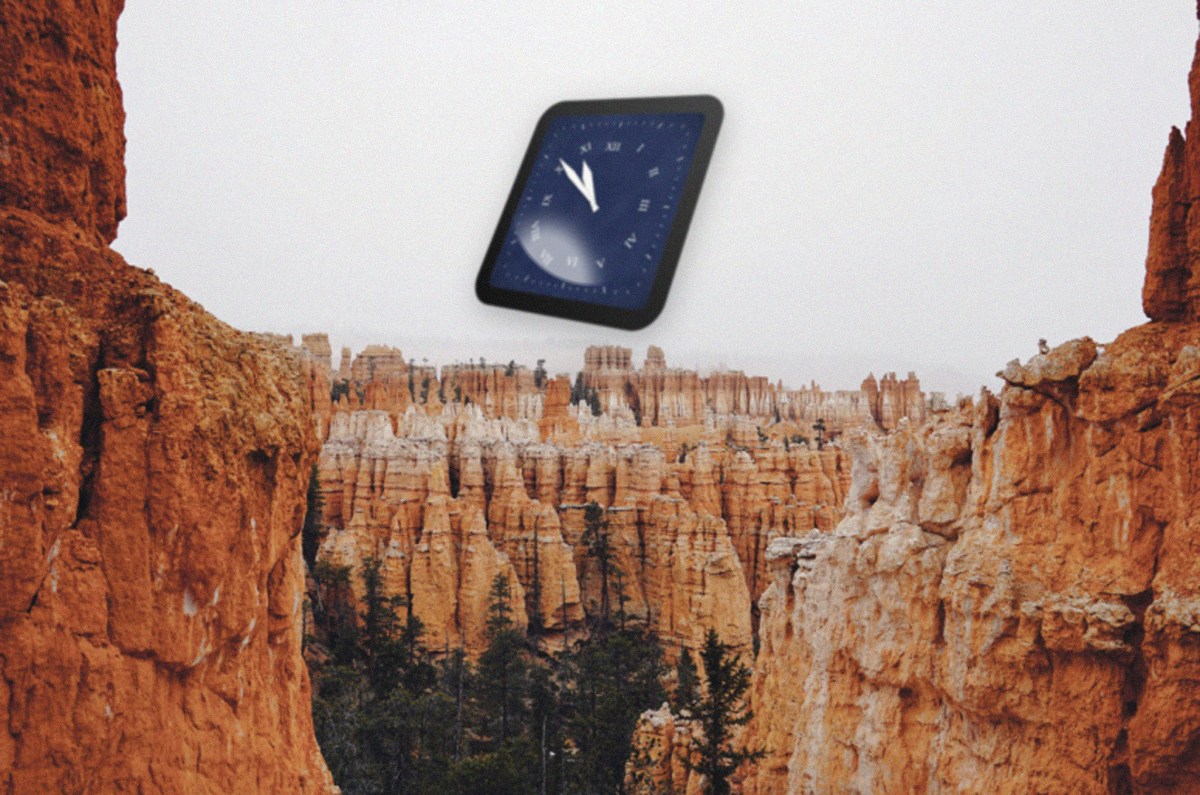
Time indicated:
10h51
